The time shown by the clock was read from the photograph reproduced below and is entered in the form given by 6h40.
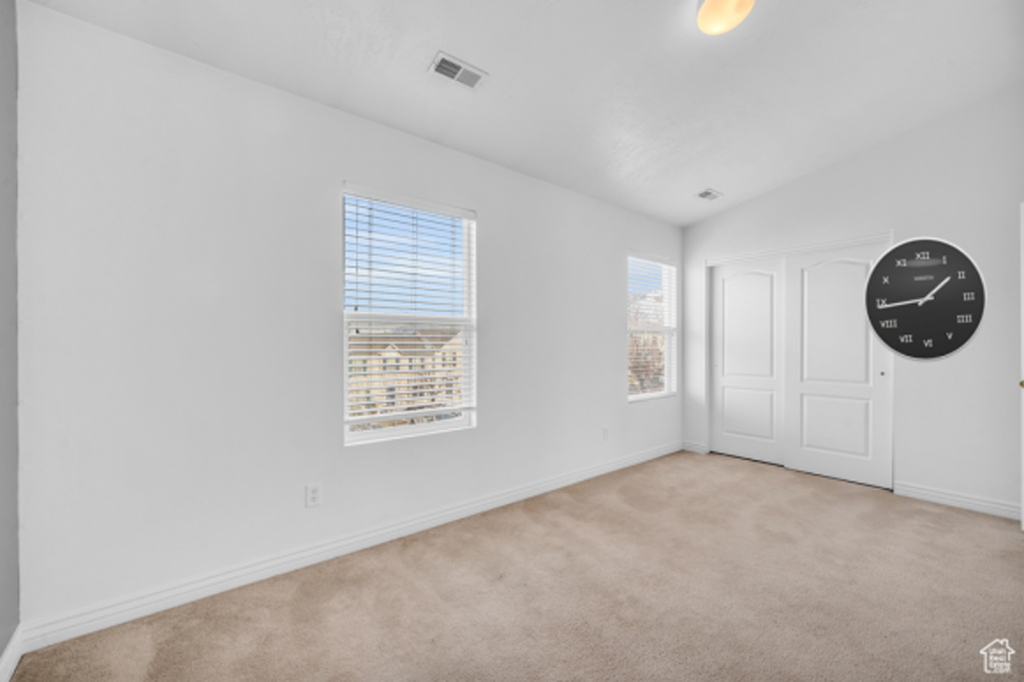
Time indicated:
1h44
